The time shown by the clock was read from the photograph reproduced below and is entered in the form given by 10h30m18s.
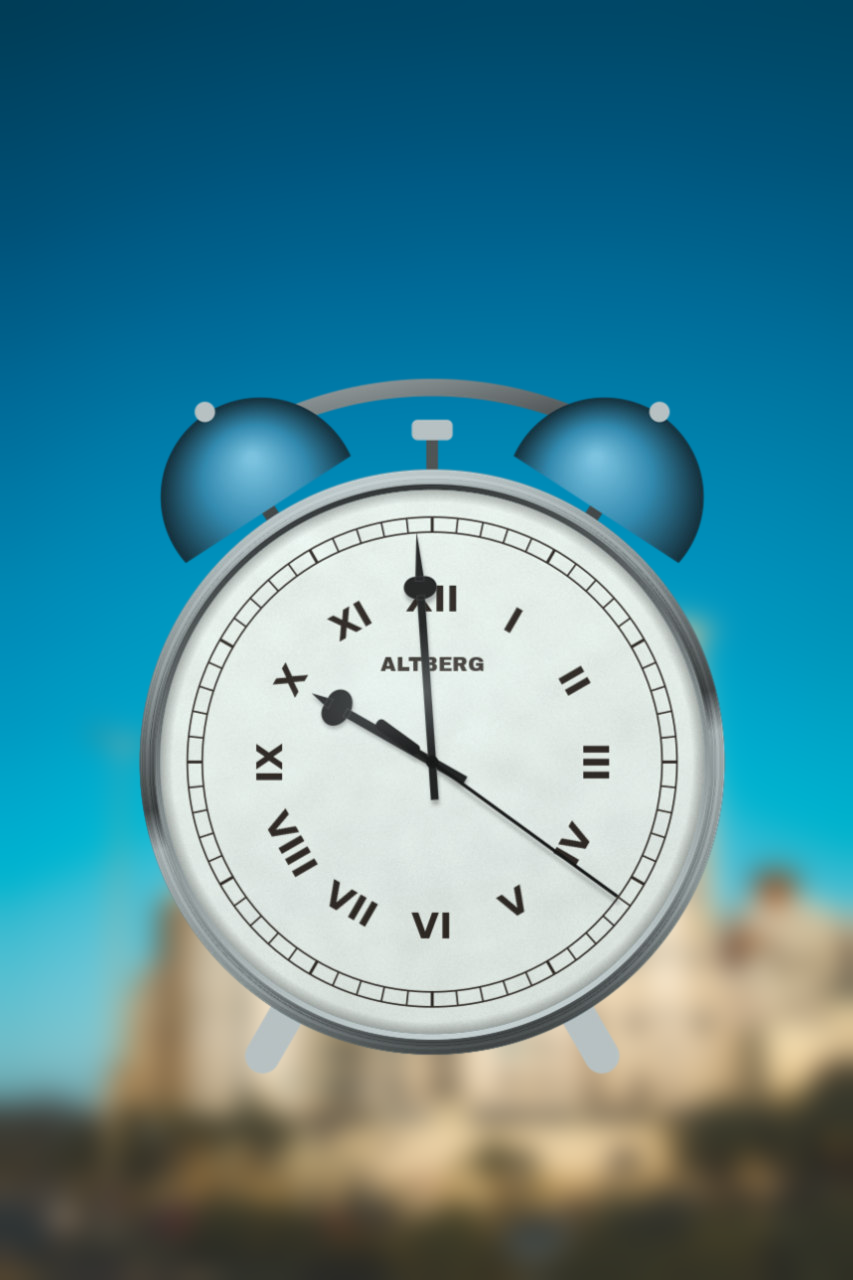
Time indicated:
9h59m21s
